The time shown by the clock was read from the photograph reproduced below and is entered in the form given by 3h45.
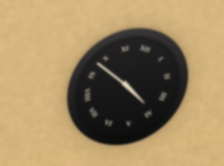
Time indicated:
3h48
